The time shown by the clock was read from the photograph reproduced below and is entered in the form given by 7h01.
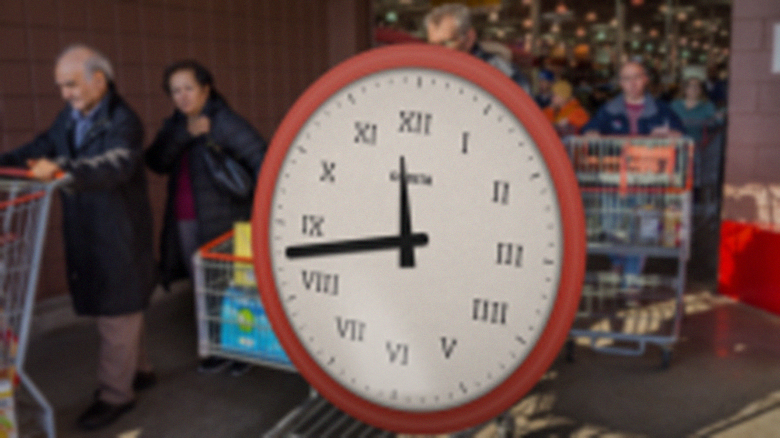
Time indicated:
11h43
